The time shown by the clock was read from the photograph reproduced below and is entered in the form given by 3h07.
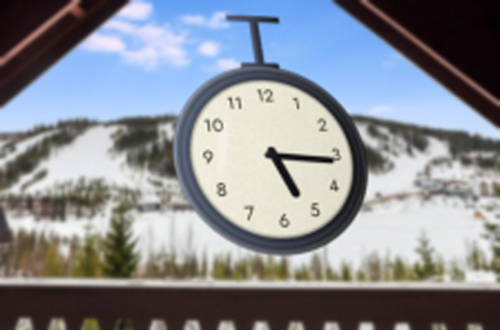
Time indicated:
5h16
